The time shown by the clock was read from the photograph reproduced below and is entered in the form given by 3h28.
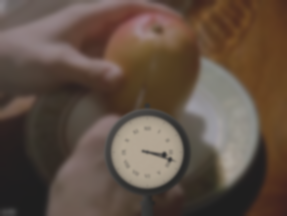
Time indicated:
3h18
